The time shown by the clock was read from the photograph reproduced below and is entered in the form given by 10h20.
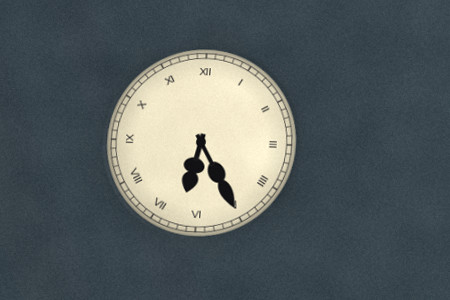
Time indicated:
6h25
